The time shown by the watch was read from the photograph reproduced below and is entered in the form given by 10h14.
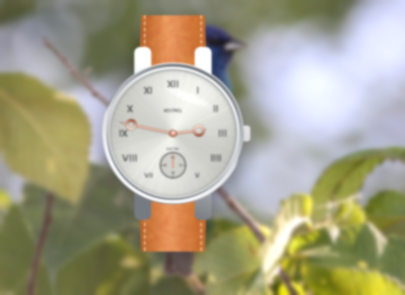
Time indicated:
2h47
